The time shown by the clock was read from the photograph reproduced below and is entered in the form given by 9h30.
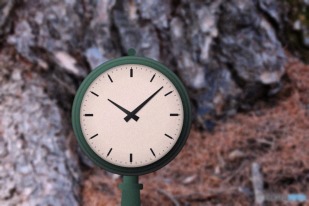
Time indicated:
10h08
